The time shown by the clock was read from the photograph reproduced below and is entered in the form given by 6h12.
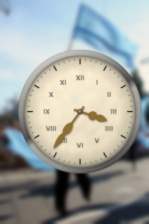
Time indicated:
3h36
